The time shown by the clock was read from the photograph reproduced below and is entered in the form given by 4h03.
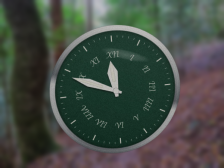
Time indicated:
11h49
